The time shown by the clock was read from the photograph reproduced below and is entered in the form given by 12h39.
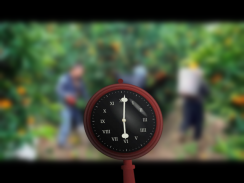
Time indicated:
6h01
